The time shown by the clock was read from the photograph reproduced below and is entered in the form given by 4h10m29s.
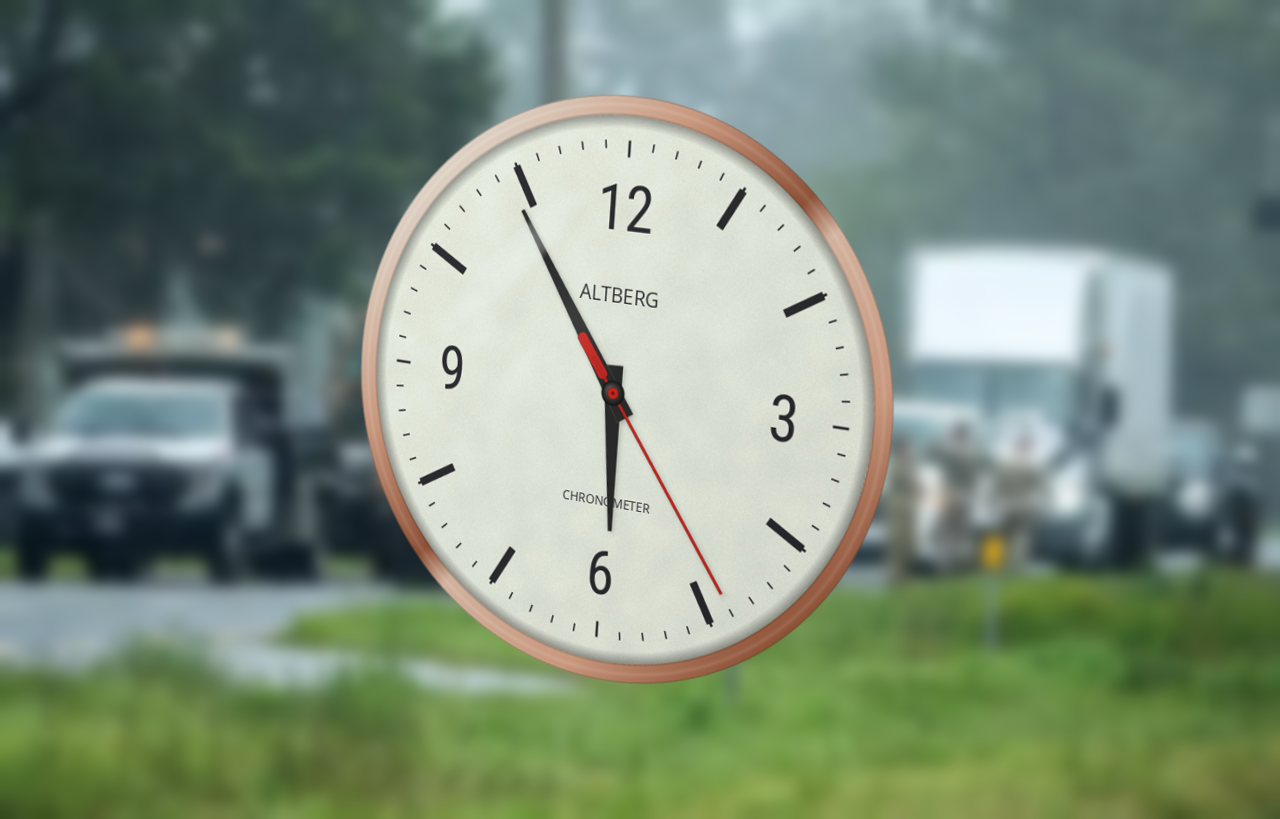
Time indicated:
5h54m24s
